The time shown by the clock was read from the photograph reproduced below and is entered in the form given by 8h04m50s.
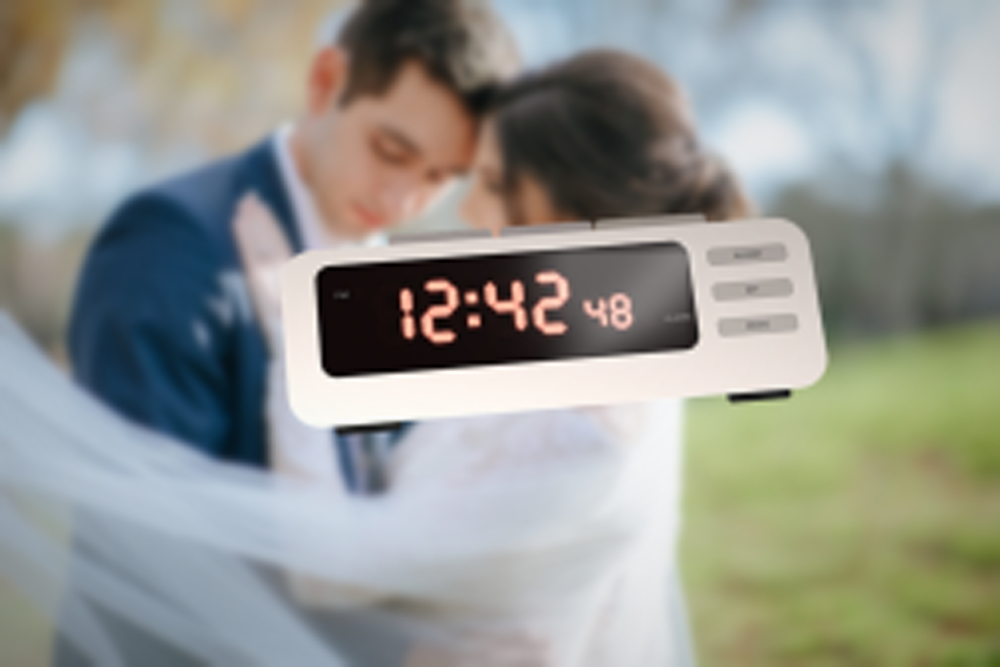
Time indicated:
12h42m48s
